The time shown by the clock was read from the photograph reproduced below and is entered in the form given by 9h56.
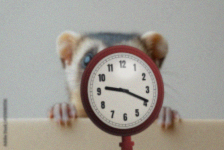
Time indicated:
9h19
